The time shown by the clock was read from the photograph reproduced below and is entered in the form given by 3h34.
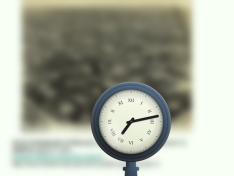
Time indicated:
7h13
